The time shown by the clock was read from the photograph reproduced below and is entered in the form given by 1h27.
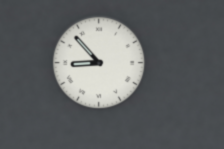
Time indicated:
8h53
